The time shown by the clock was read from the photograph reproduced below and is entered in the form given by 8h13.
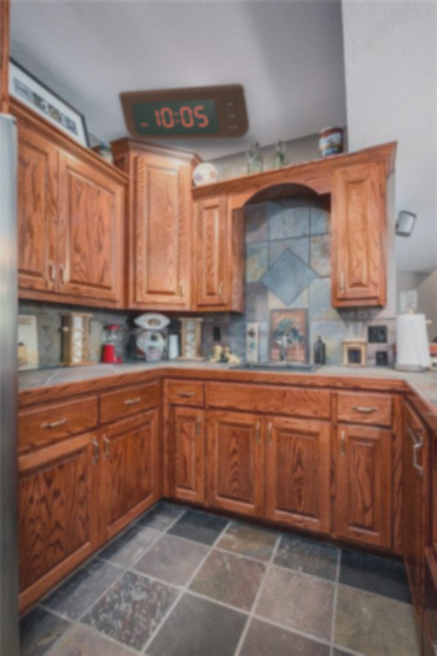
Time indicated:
10h05
